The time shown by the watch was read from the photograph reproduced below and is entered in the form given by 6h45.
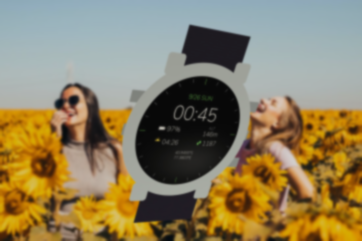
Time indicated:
0h45
